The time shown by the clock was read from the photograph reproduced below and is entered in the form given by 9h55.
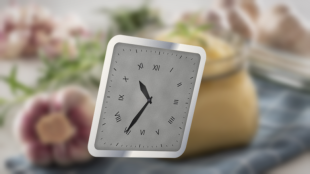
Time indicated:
10h35
